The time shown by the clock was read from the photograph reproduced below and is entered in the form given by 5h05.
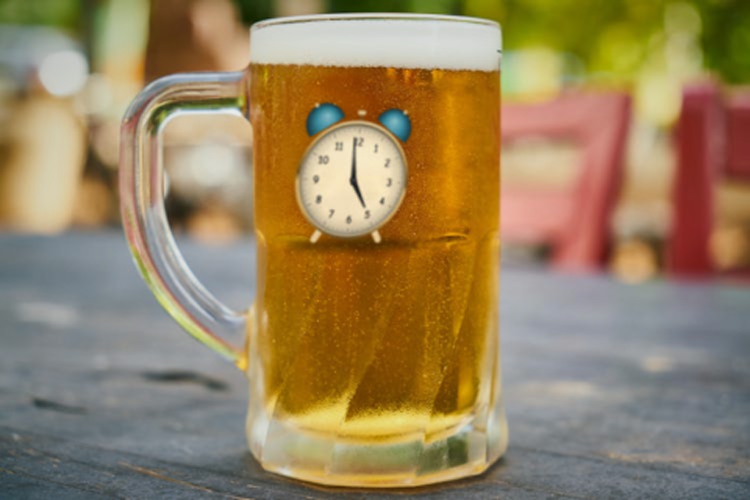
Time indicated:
4h59
